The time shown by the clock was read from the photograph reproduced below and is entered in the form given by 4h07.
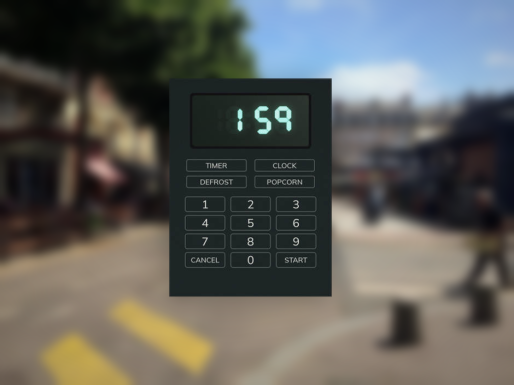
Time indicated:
1h59
